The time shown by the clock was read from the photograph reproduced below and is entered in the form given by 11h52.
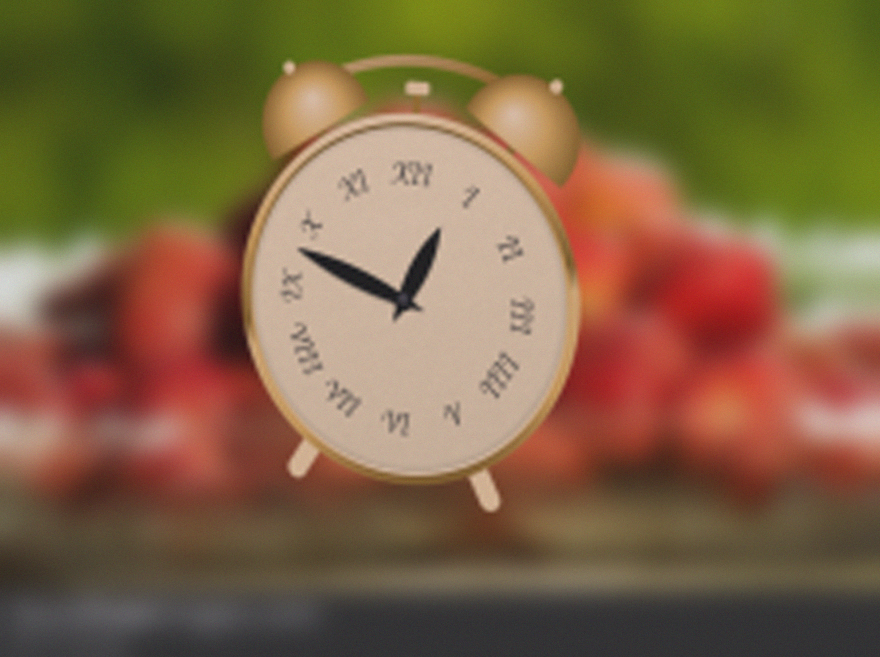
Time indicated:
12h48
